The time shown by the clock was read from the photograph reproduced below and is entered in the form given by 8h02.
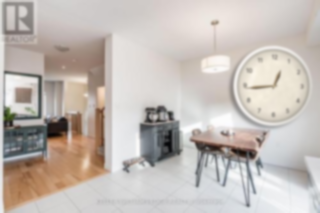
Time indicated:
12h44
